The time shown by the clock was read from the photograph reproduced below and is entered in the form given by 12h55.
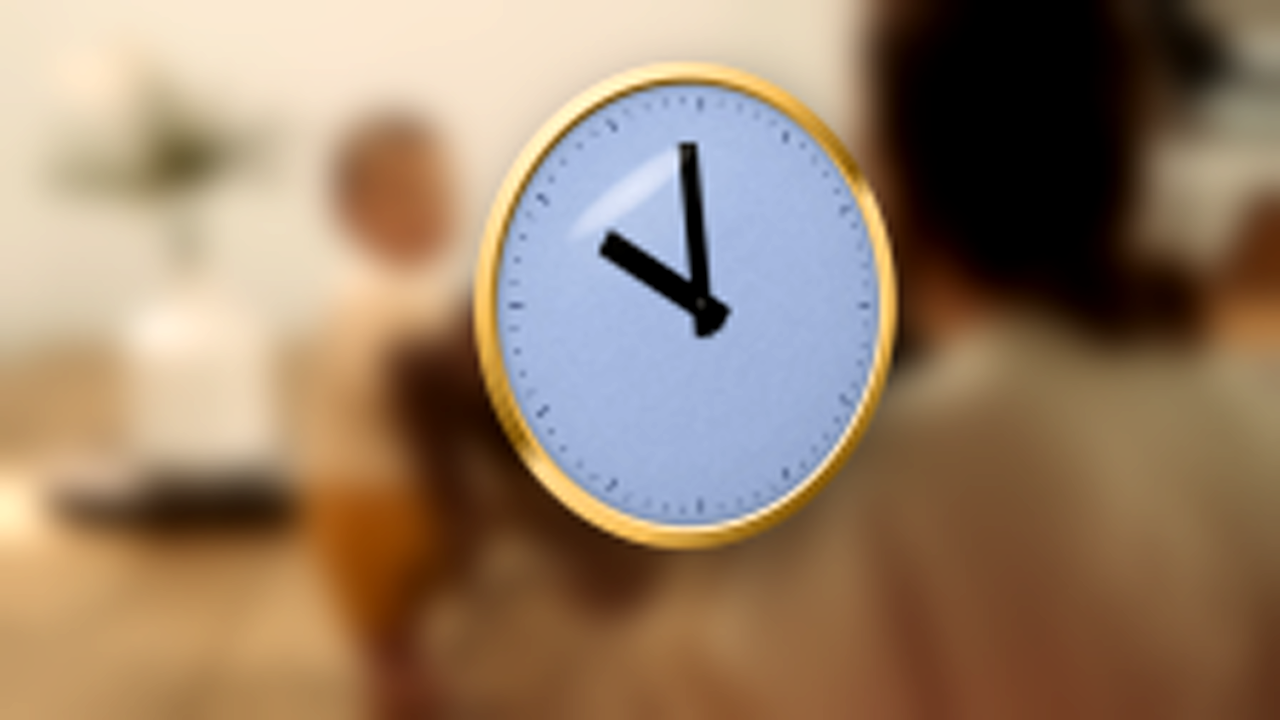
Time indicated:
9h59
